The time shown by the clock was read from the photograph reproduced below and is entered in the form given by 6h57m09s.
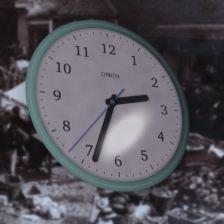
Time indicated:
2h33m37s
